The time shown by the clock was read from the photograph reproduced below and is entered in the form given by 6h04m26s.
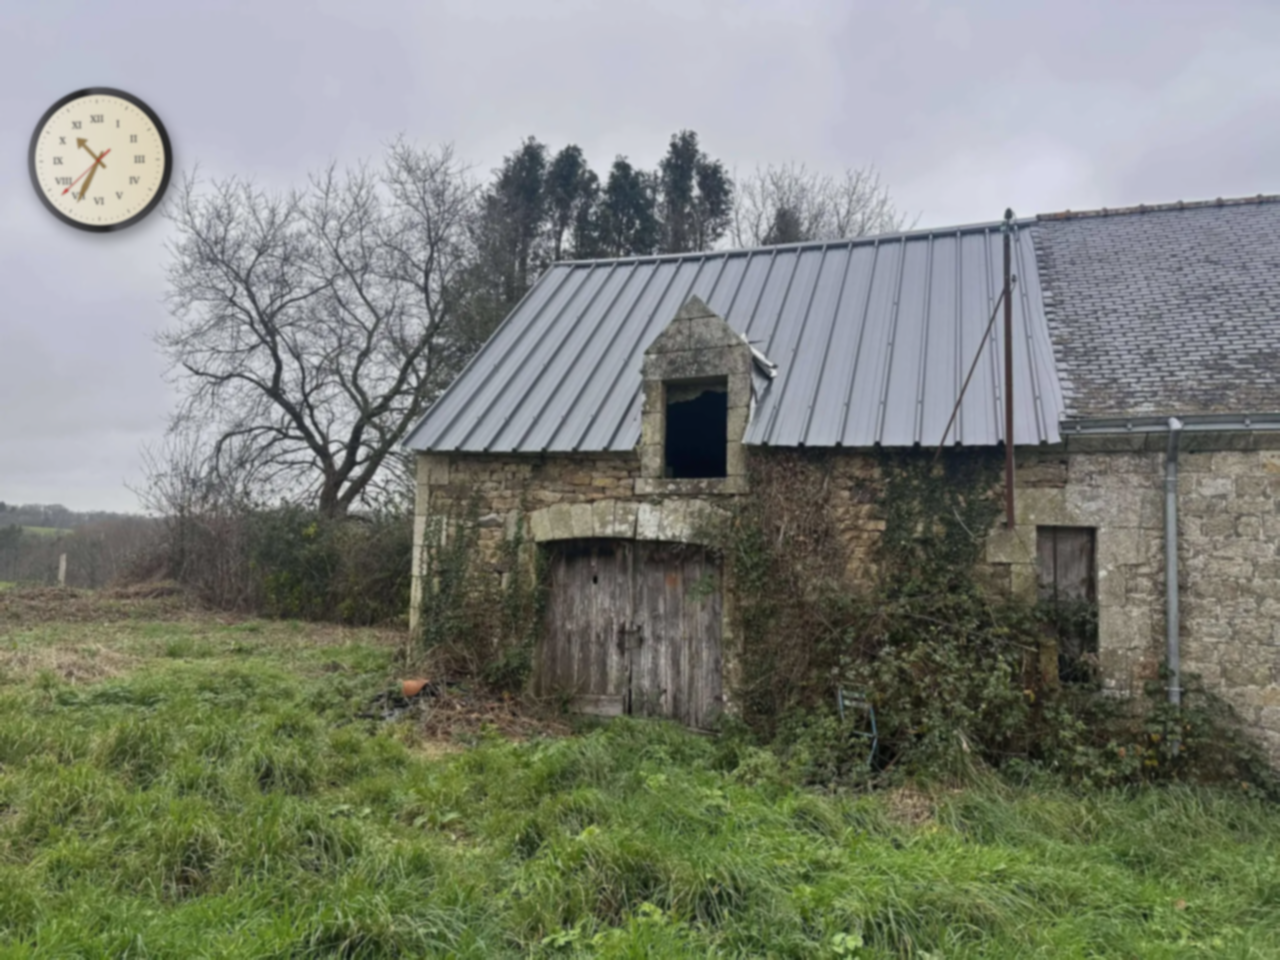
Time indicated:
10h34m38s
